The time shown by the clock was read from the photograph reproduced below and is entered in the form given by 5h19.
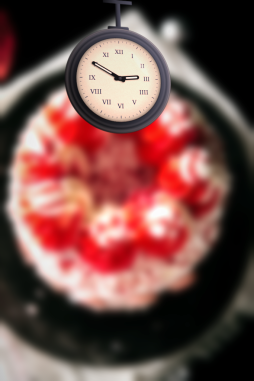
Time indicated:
2h50
